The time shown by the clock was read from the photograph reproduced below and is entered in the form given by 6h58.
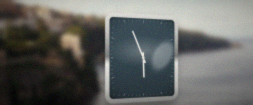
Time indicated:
5h56
